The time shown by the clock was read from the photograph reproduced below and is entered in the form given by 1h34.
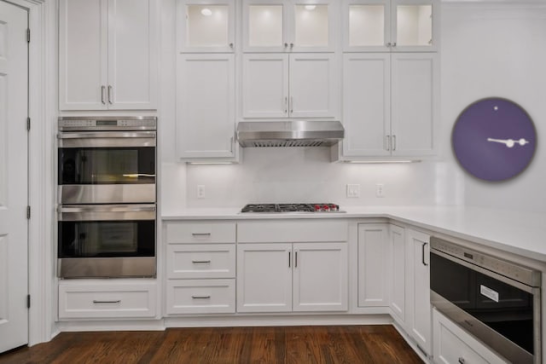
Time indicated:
3h15
